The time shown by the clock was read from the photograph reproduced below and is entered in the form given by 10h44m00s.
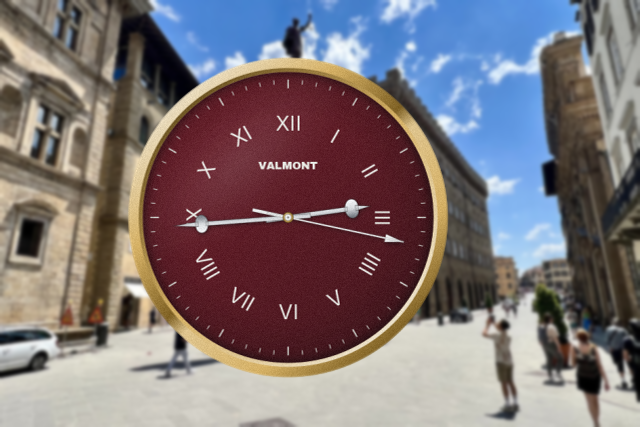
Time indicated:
2h44m17s
